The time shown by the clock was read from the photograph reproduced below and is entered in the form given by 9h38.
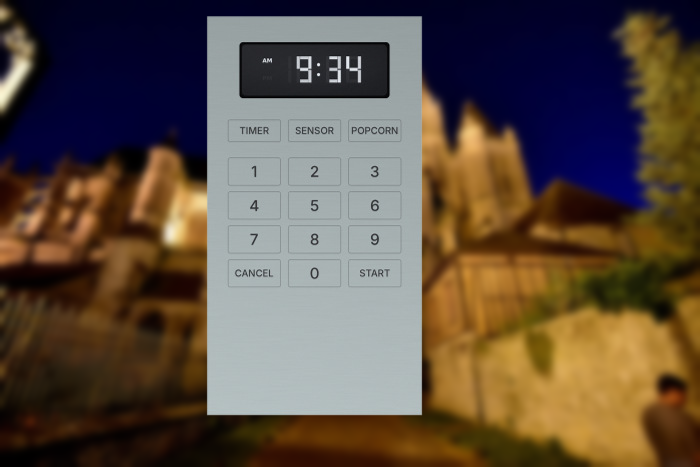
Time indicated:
9h34
